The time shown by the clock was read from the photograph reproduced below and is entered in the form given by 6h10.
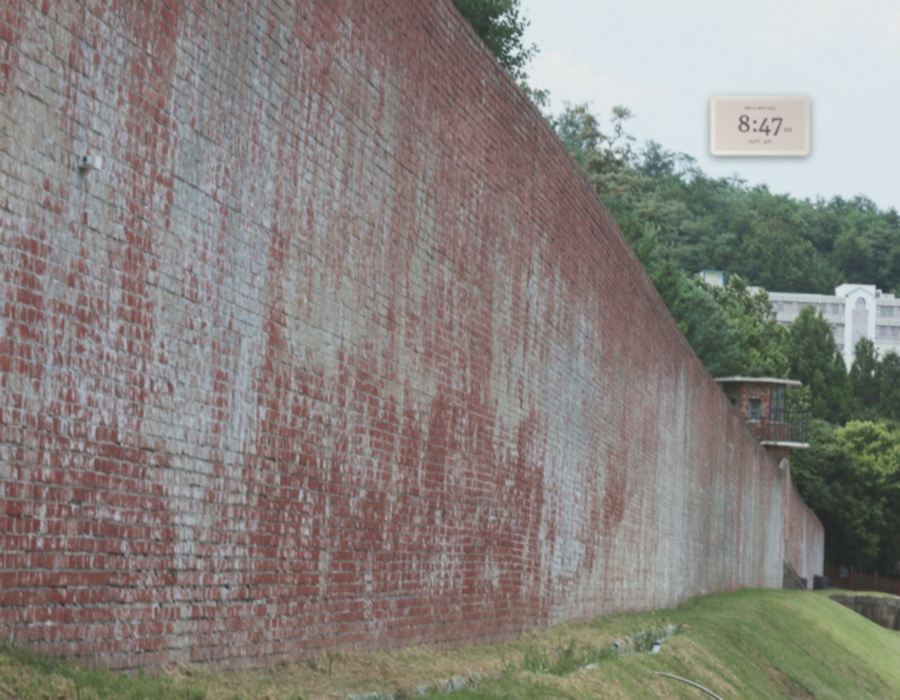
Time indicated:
8h47
